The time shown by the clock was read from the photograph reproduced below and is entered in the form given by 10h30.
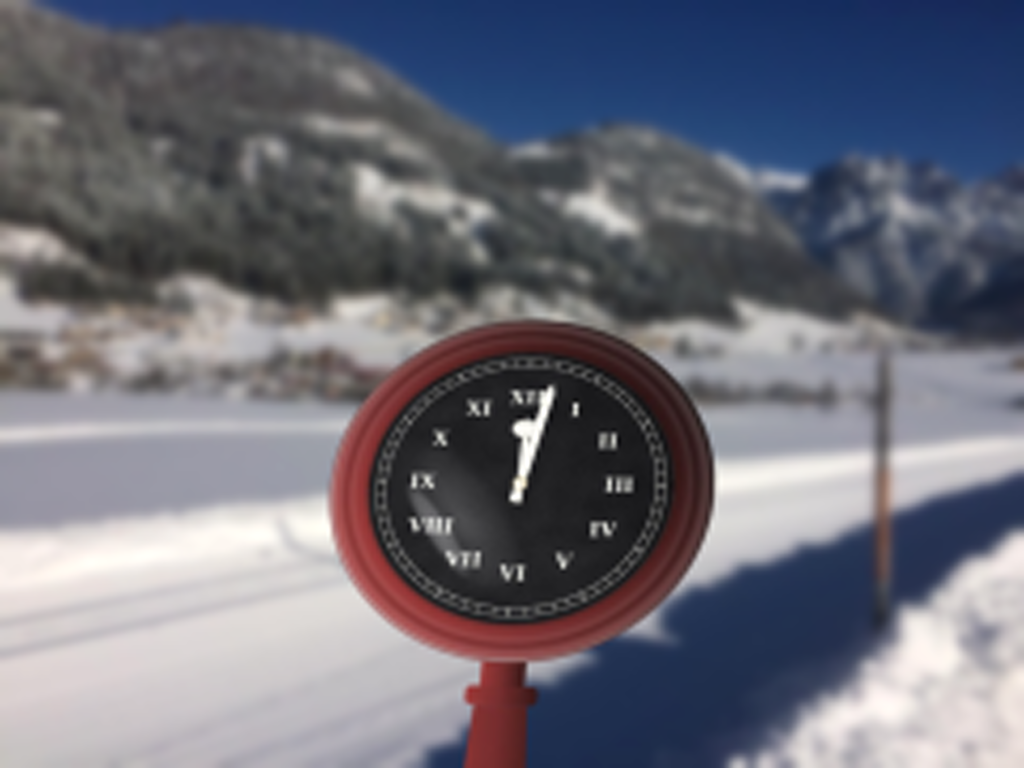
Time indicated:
12h02
